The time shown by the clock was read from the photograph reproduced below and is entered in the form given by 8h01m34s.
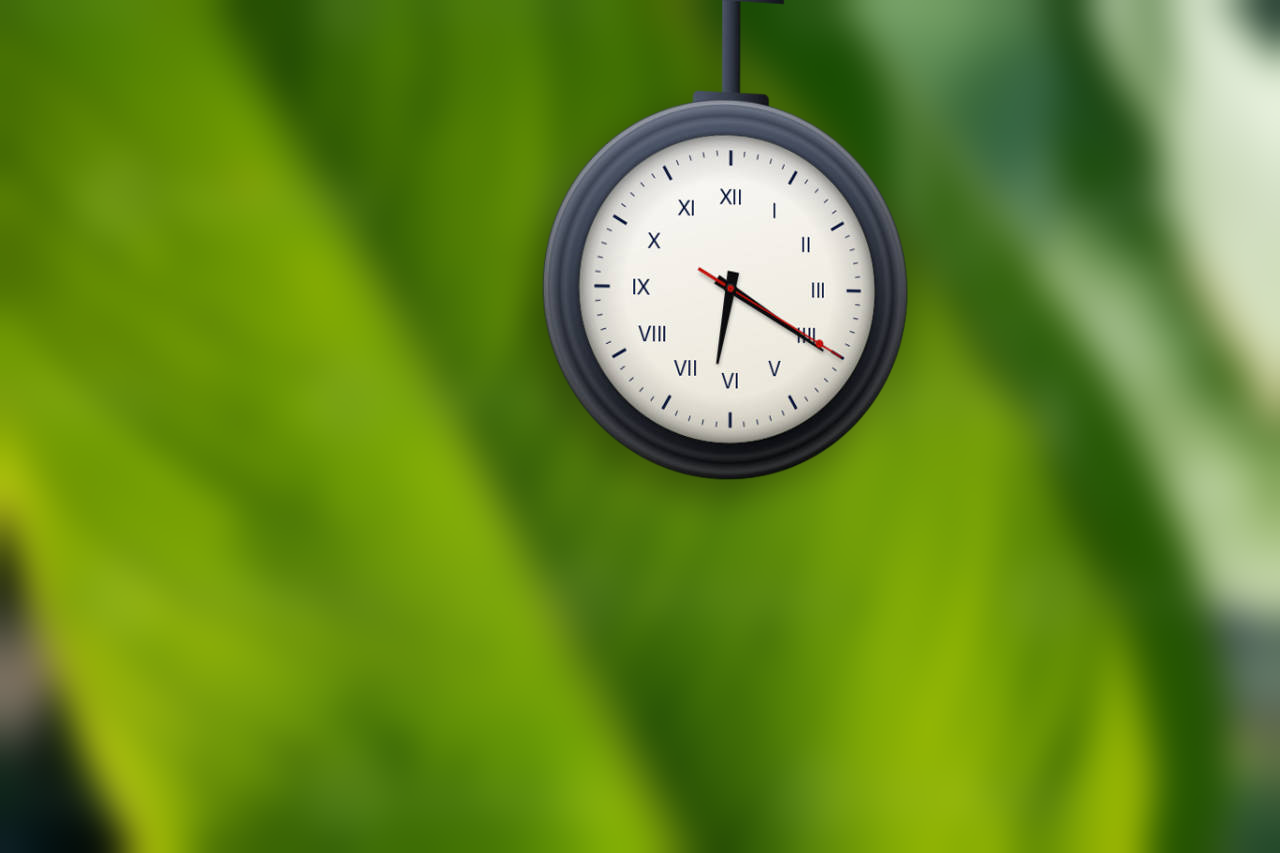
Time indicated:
6h20m20s
